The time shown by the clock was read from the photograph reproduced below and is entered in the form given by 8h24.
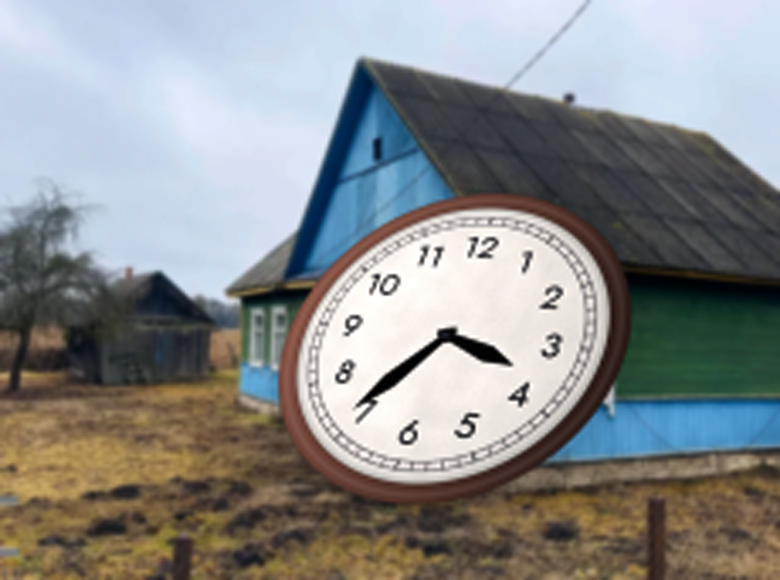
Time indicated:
3h36
